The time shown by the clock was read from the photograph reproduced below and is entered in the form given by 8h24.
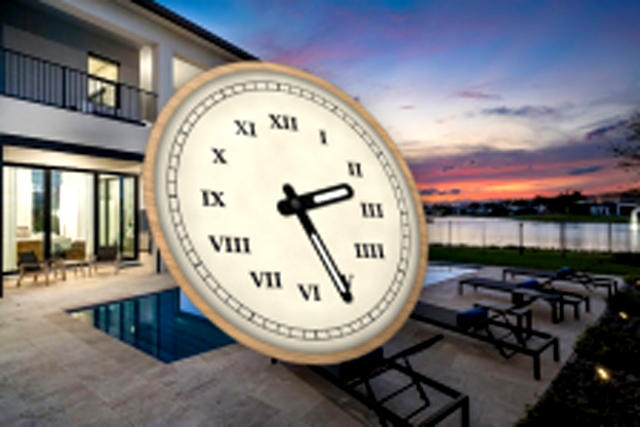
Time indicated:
2h26
